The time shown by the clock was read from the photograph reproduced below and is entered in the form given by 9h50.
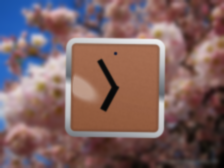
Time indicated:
6h55
